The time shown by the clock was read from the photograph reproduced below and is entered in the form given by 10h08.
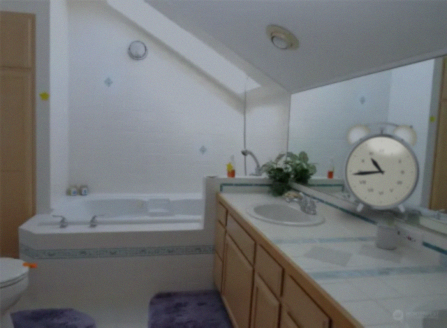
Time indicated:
10h44
